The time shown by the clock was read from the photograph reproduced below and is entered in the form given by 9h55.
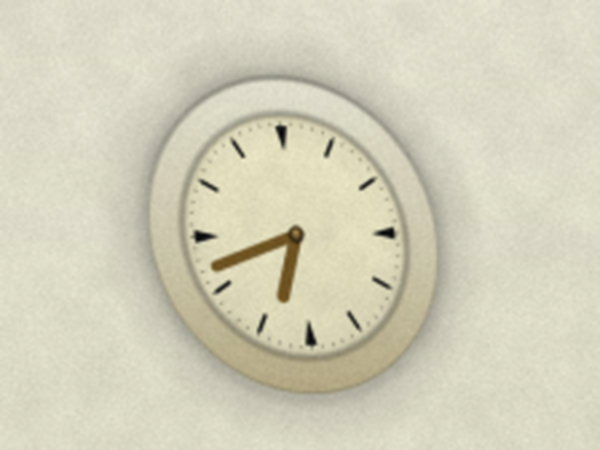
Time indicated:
6h42
